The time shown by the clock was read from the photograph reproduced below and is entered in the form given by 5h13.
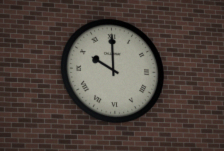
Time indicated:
10h00
